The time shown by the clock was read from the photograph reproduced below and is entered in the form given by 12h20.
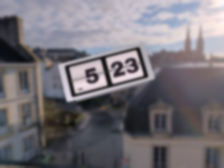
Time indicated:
5h23
